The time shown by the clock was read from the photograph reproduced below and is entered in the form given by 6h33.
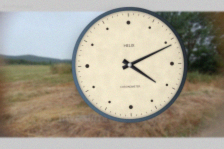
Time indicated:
4h11
